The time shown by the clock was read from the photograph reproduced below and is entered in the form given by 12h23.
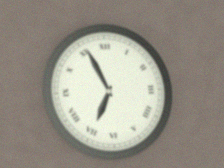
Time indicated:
6h56
